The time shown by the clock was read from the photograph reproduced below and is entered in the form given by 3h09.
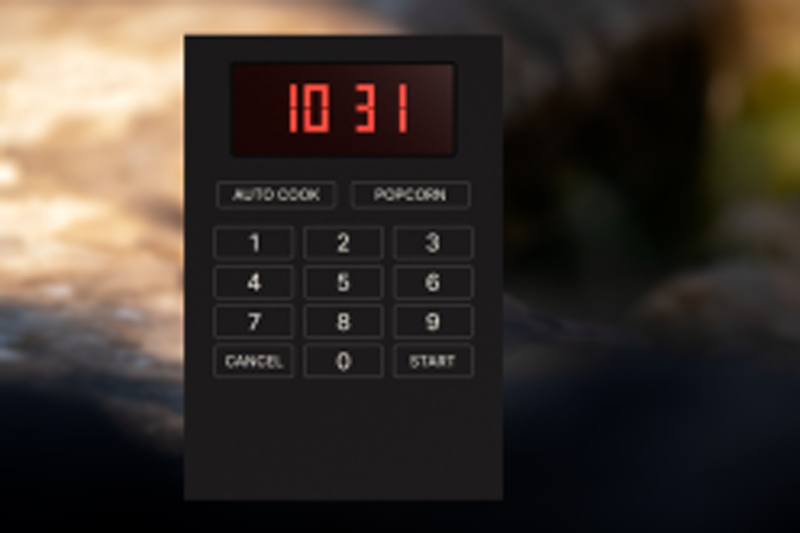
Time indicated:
10h31
